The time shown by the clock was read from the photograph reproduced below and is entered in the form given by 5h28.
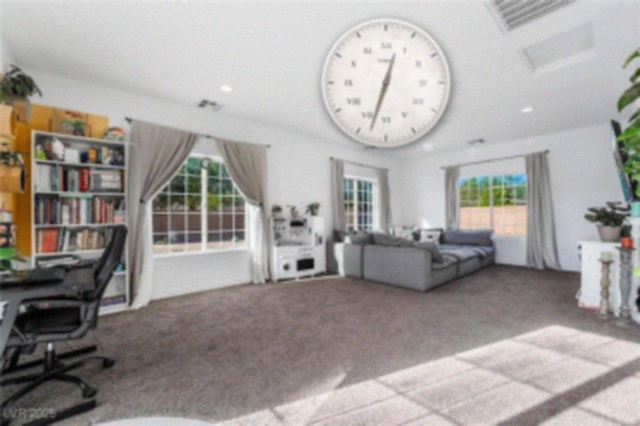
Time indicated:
12h33
